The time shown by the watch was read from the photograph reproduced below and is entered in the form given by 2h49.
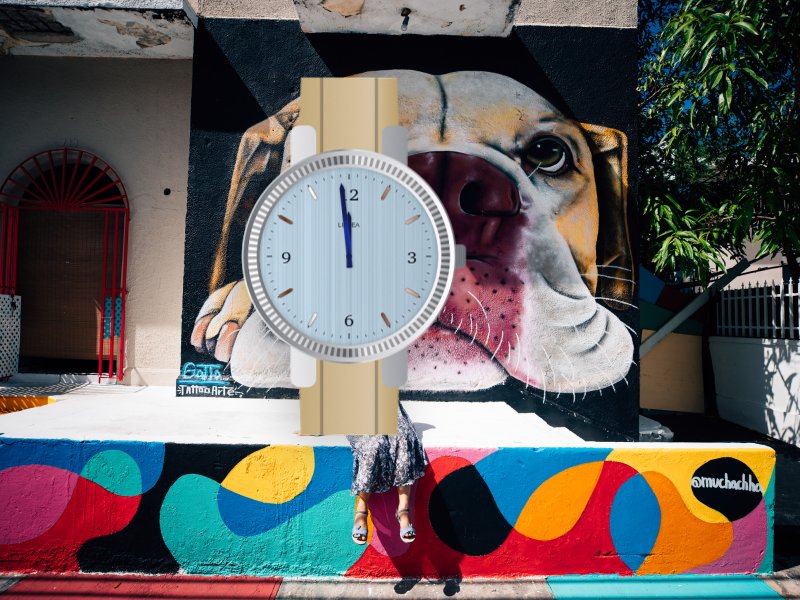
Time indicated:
11h59
